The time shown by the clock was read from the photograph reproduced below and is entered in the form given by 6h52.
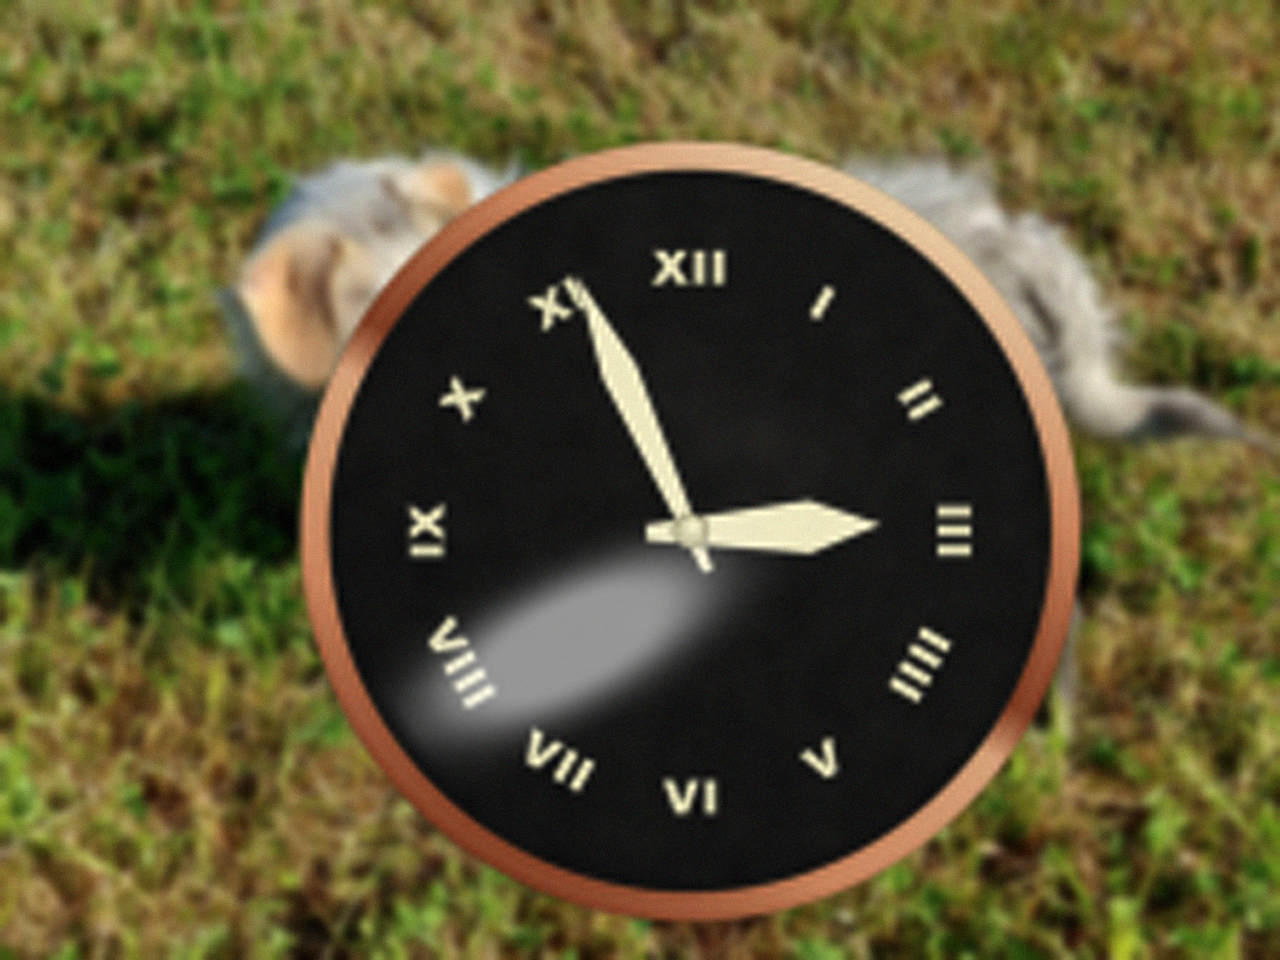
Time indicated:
2h56
